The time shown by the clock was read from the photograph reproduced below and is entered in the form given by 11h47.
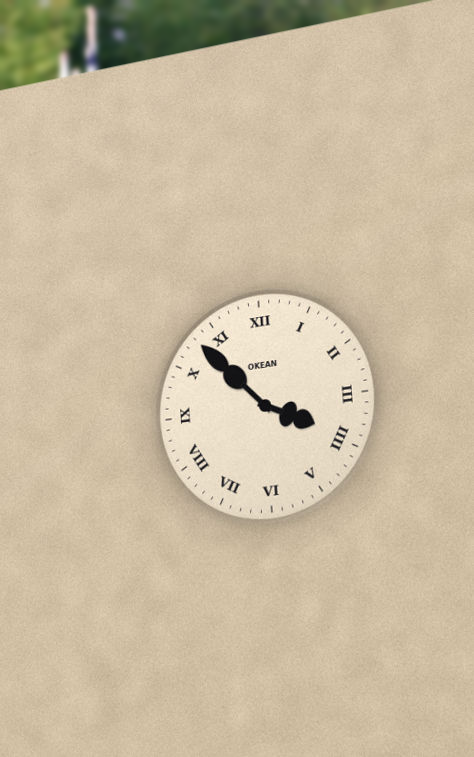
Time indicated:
3h53
